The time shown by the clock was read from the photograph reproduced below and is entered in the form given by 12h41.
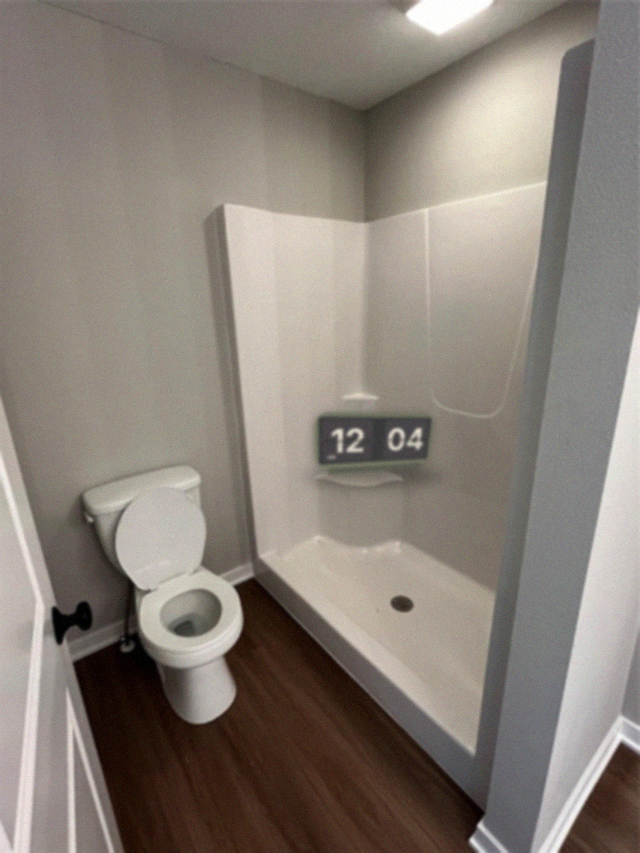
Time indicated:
12h04
